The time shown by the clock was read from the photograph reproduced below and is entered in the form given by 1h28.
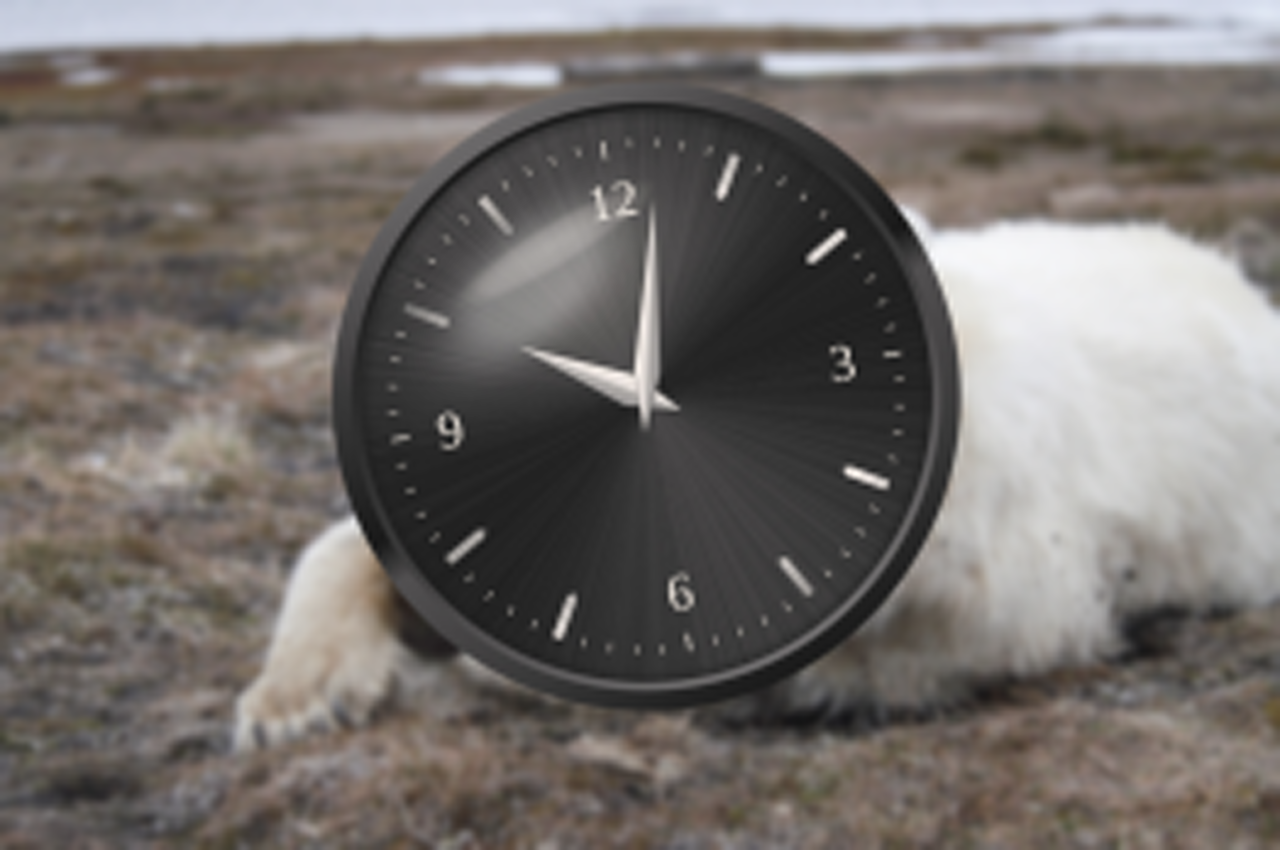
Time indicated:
10h02
